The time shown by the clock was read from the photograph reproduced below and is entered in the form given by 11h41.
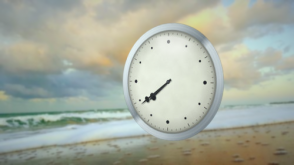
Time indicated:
7h39
